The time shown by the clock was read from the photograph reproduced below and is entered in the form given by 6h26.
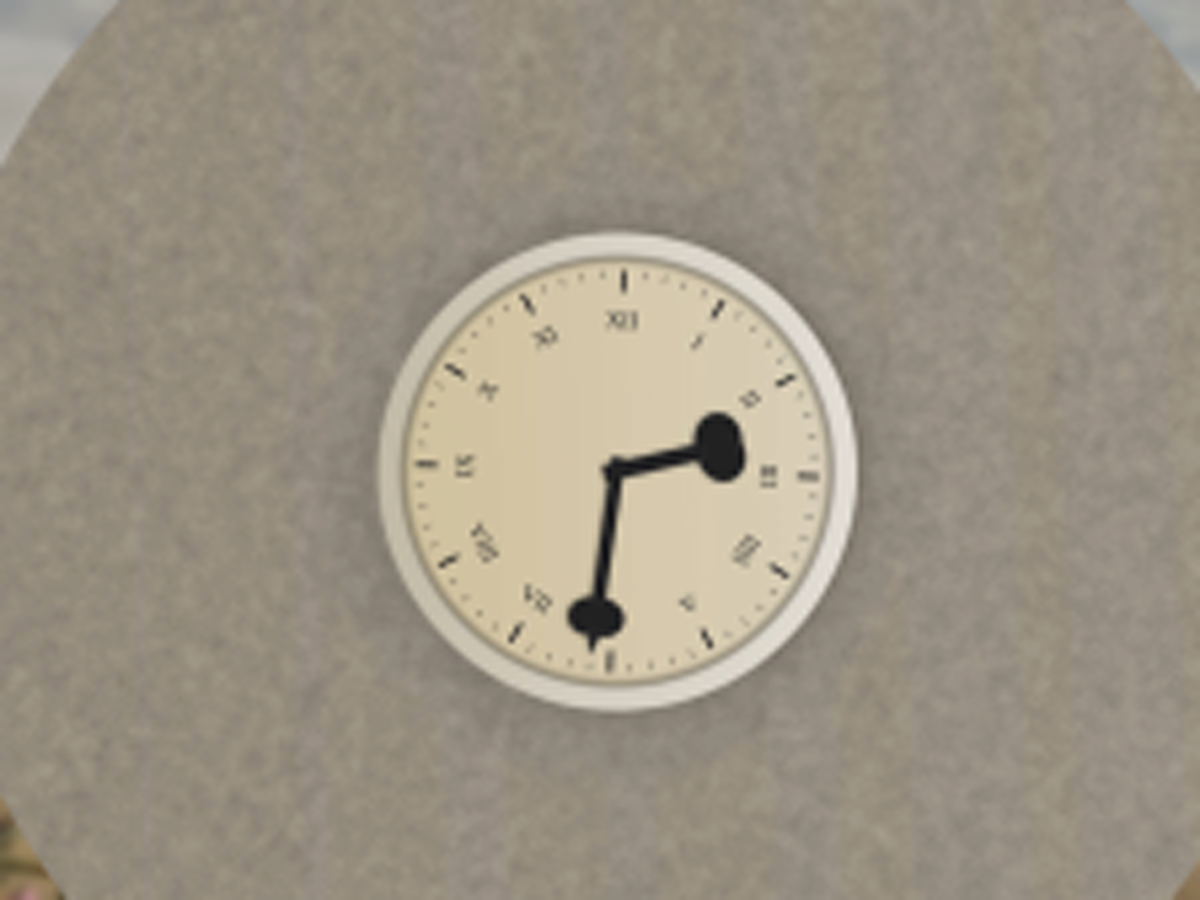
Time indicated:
2h31
